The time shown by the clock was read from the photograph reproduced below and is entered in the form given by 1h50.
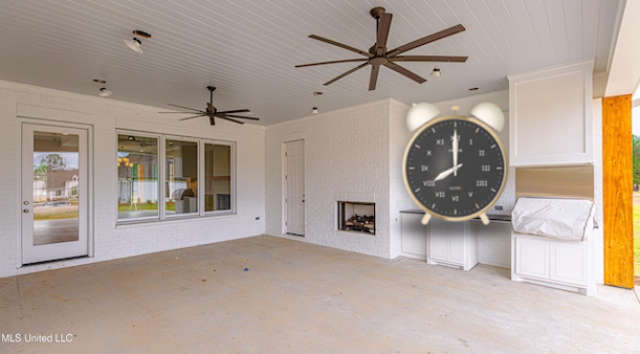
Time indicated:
8h00
